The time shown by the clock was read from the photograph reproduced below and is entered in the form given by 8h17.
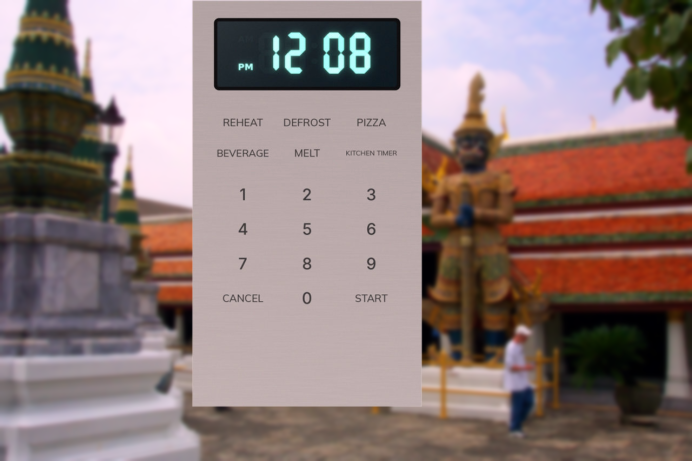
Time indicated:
12h08
